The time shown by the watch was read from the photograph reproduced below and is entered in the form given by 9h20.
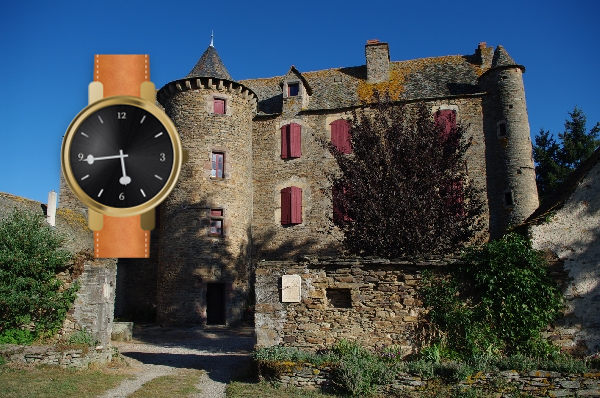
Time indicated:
5h44
